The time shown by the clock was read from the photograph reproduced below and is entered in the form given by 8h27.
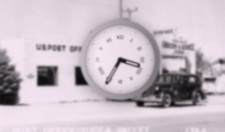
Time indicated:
3h35
